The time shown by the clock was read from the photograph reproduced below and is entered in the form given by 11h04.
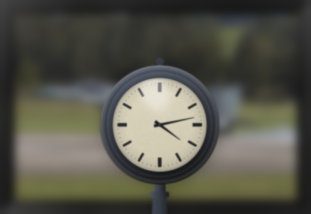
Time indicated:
4h13
